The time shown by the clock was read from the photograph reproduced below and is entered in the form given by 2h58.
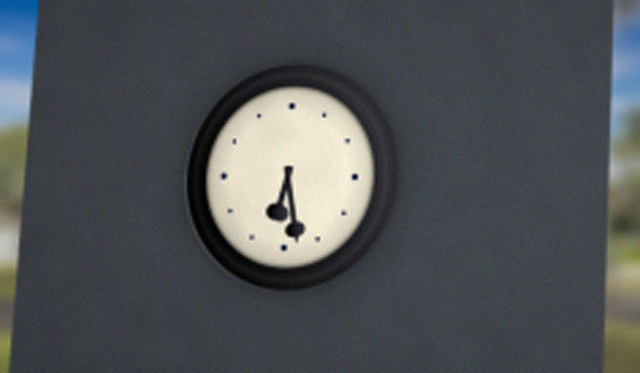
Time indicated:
6h28
